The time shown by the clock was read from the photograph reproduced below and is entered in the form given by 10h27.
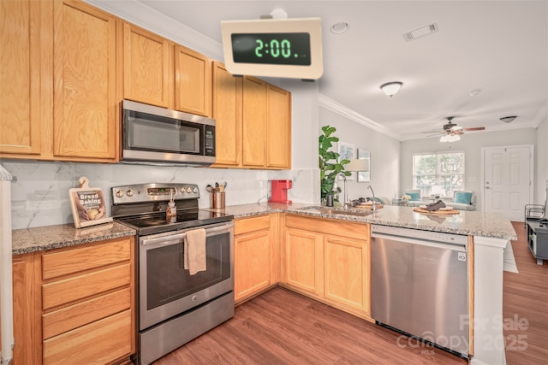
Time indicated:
2h00
